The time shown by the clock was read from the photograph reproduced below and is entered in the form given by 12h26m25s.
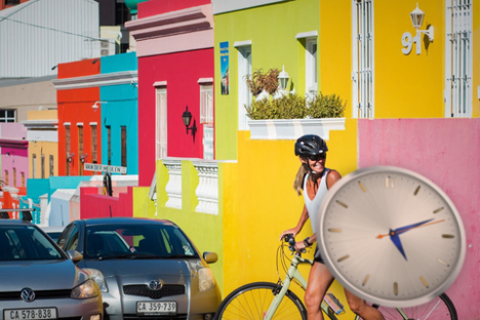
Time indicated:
5h11m12s
